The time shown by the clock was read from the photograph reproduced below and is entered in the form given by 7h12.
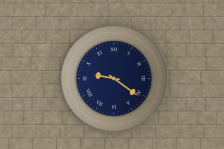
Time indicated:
9h21
